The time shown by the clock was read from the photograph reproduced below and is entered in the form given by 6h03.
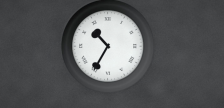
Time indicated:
10h35
